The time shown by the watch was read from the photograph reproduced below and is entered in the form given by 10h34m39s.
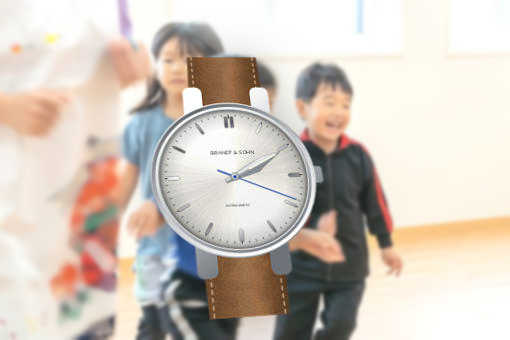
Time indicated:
2h10m19s
